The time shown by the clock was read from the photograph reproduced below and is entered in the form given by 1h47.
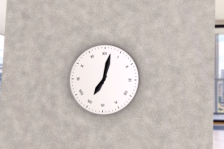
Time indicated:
7h02
